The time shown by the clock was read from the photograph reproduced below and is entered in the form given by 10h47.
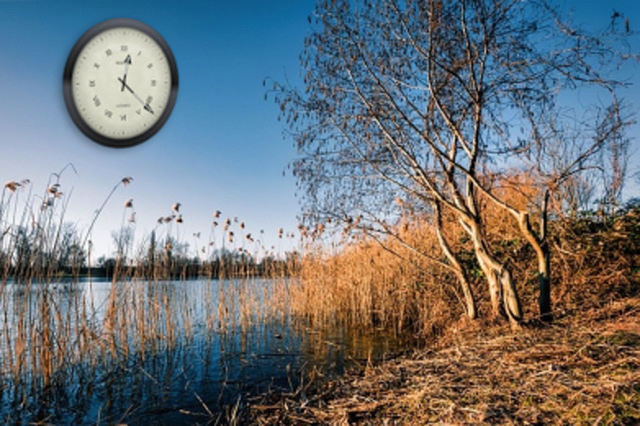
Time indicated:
12h22
